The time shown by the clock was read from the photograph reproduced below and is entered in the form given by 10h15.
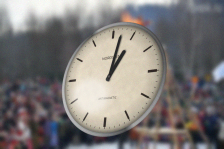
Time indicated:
1h02
